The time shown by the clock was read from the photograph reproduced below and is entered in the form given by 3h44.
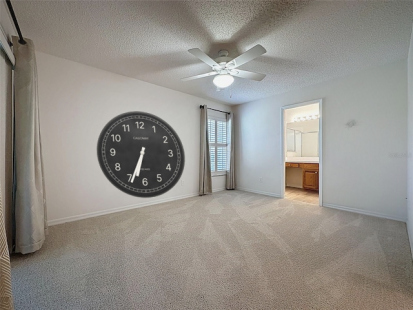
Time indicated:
6h34
